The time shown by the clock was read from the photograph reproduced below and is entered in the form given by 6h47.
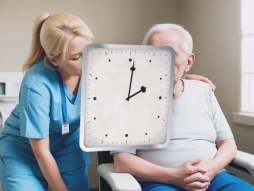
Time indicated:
2h01
